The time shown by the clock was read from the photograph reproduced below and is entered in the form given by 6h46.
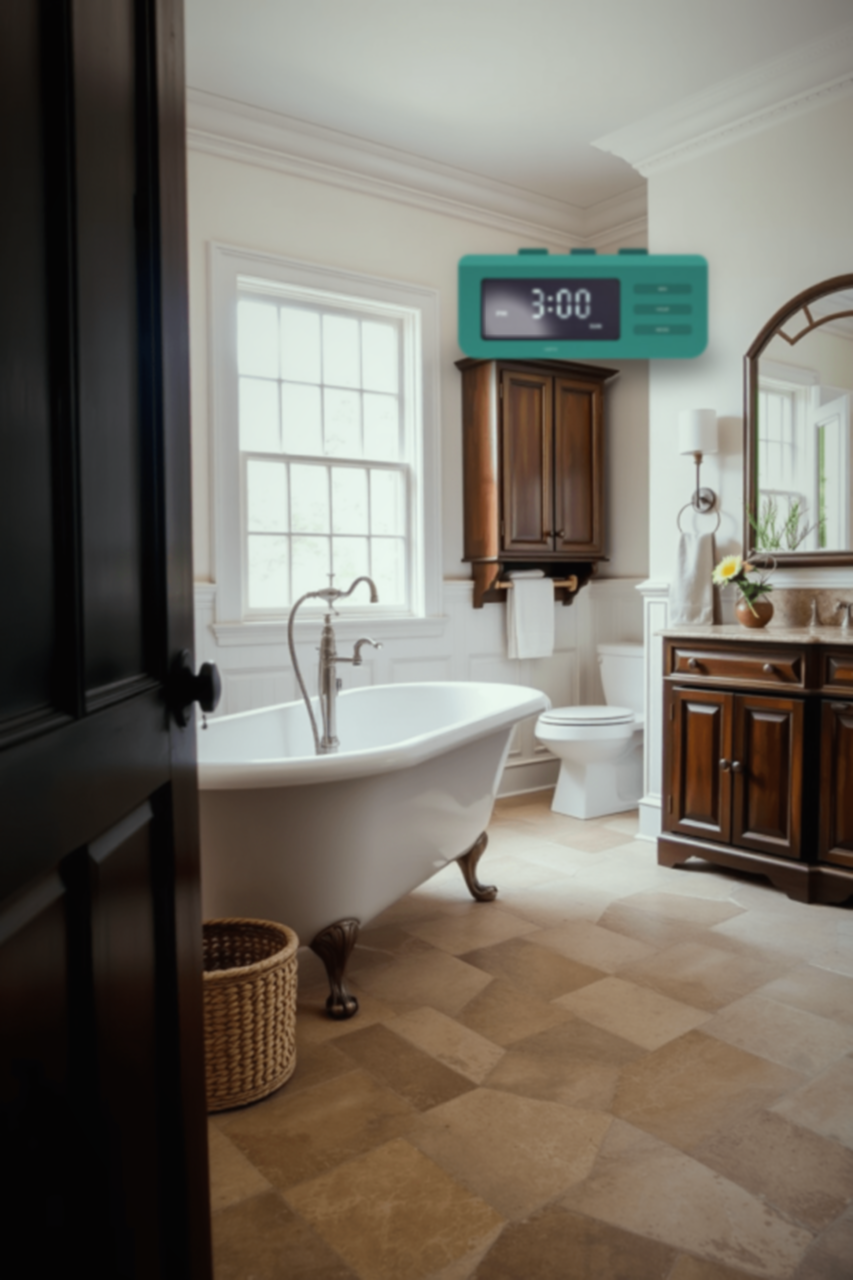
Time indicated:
3h00
